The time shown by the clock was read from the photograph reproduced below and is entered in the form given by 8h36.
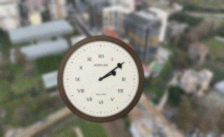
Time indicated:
2h09
